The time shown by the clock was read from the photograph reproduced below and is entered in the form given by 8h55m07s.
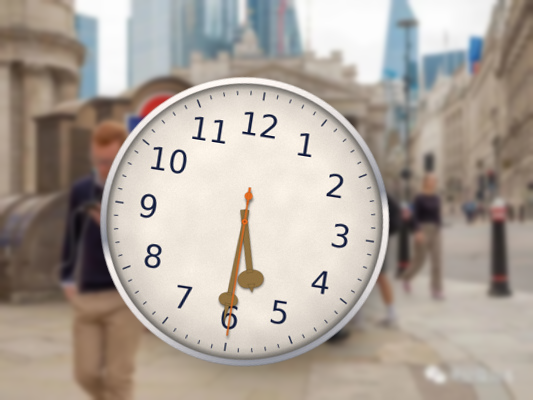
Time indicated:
5h30m30s
